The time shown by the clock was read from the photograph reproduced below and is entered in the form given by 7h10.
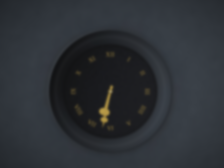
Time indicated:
6h32
